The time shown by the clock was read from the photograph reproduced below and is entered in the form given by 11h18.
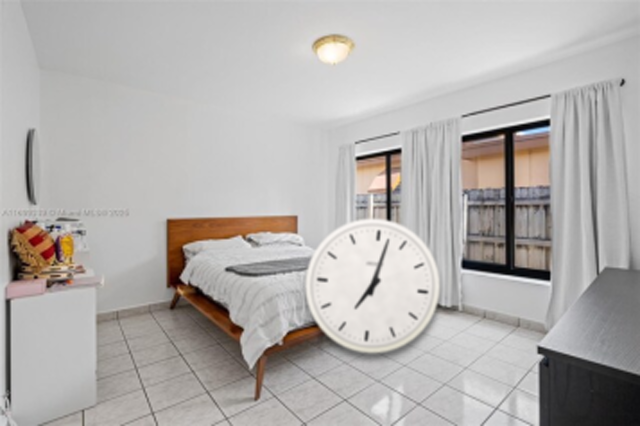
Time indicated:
7h02
